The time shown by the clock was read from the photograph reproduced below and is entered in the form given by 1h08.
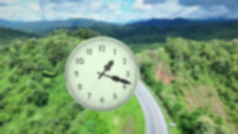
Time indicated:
1h18
